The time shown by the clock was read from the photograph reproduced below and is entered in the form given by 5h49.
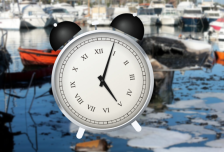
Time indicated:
5h04
